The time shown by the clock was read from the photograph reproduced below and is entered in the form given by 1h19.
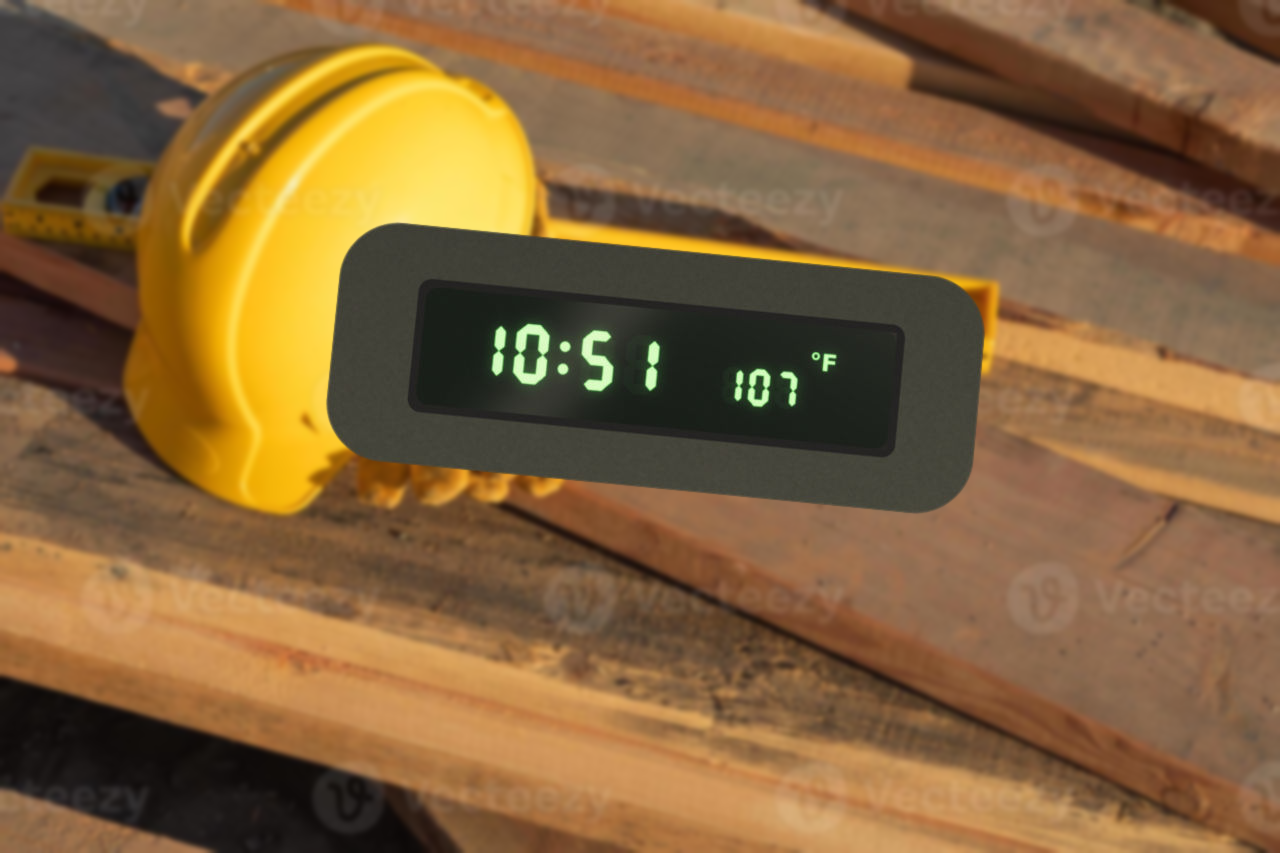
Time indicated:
10h51
